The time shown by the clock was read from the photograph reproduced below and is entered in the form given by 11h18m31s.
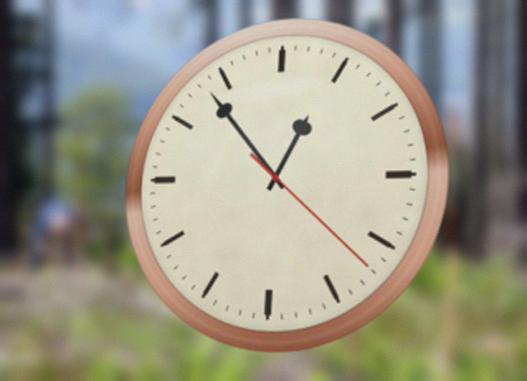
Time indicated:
12h53m22s
